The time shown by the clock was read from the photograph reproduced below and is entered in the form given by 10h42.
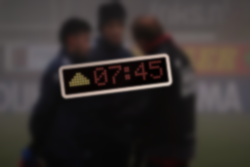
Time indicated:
7h45
